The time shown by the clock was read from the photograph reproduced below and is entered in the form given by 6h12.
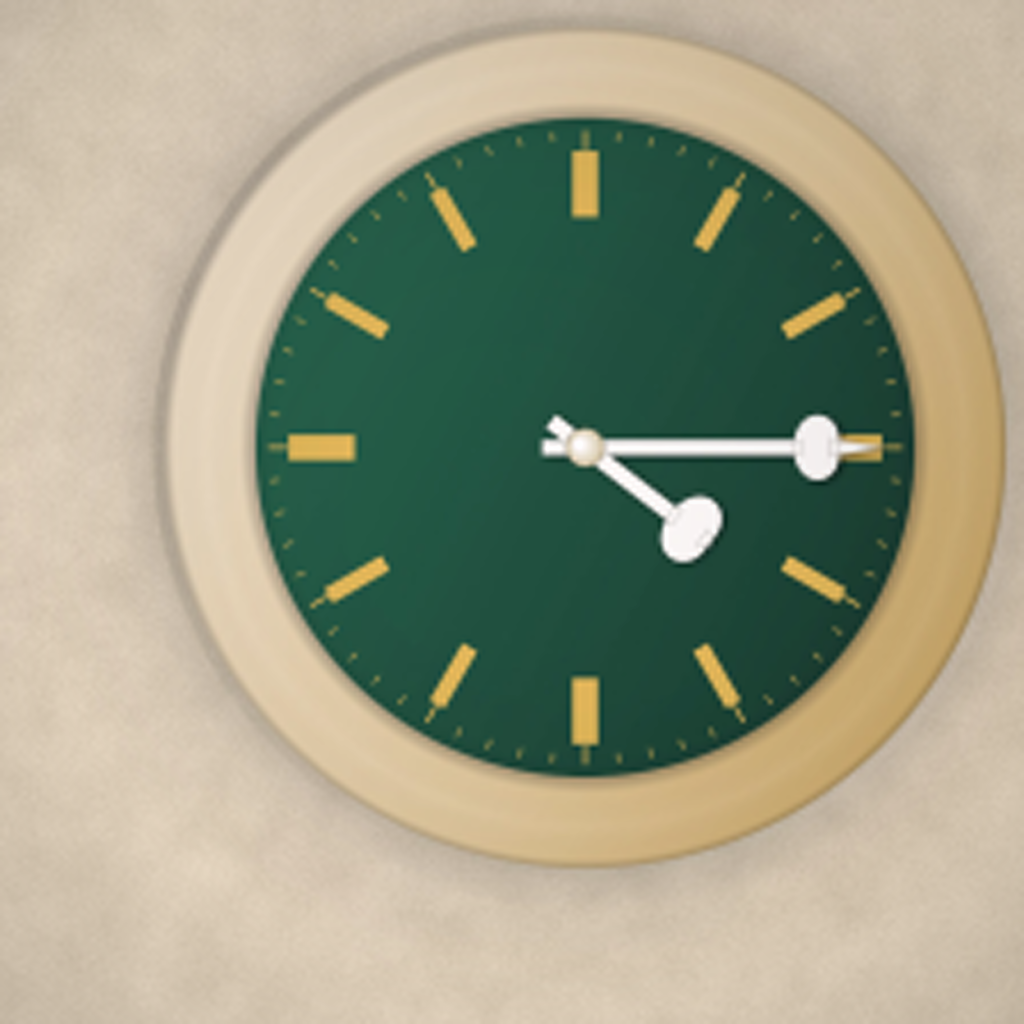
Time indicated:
4h15
